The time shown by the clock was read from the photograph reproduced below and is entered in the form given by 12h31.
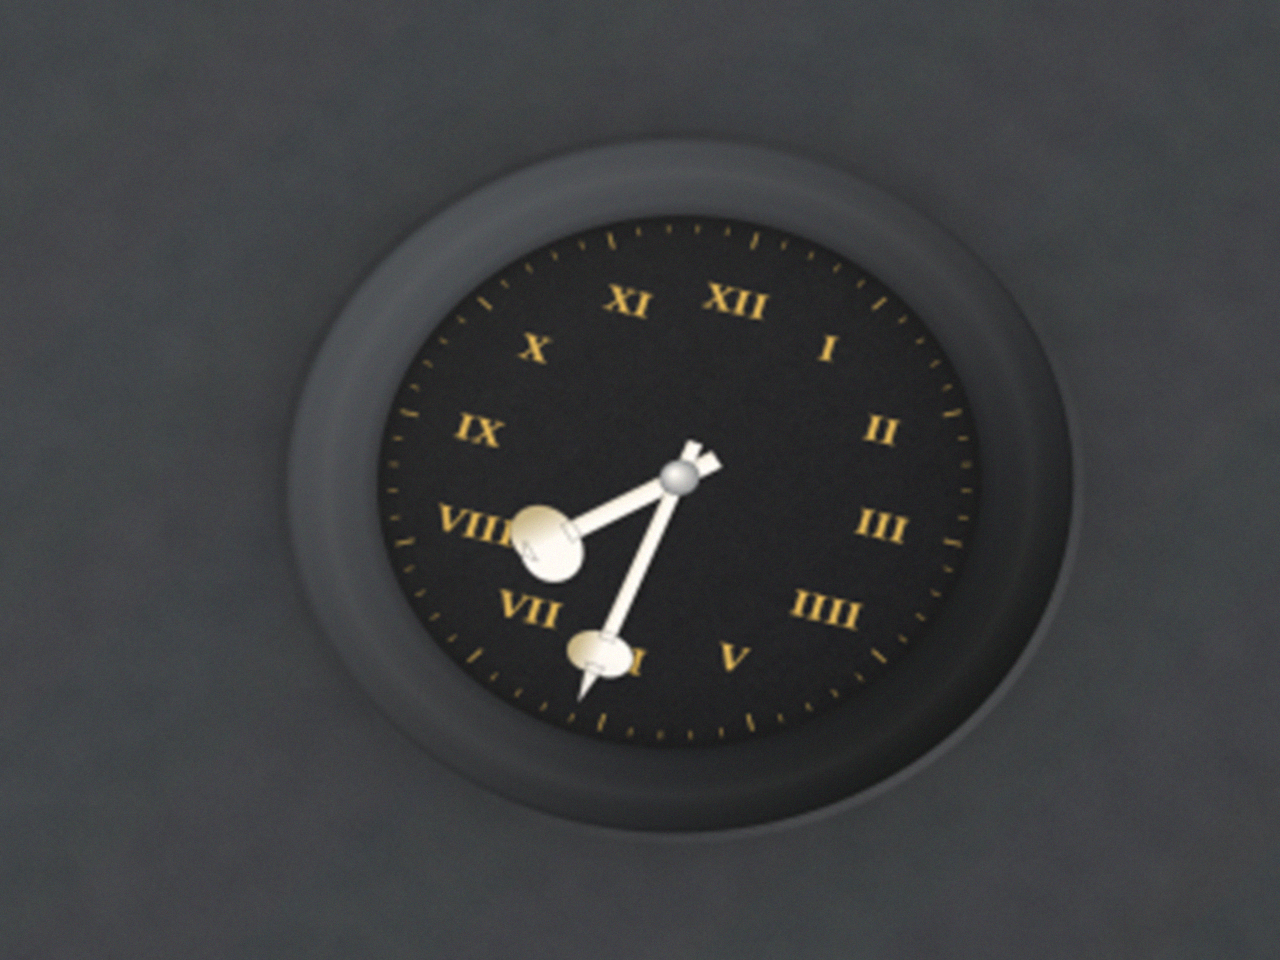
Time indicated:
7h31
